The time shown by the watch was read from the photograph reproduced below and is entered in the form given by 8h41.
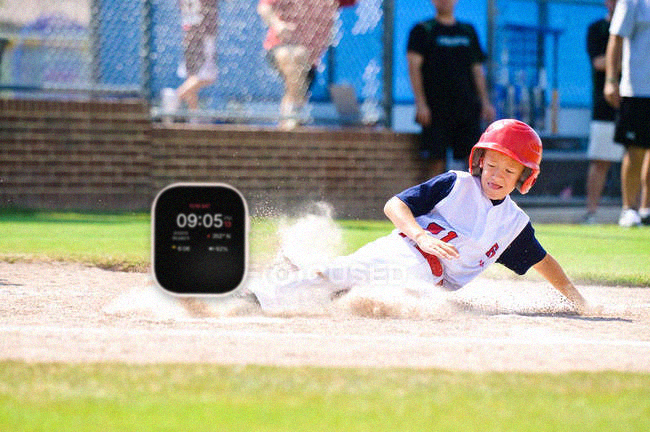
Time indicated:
9h05
